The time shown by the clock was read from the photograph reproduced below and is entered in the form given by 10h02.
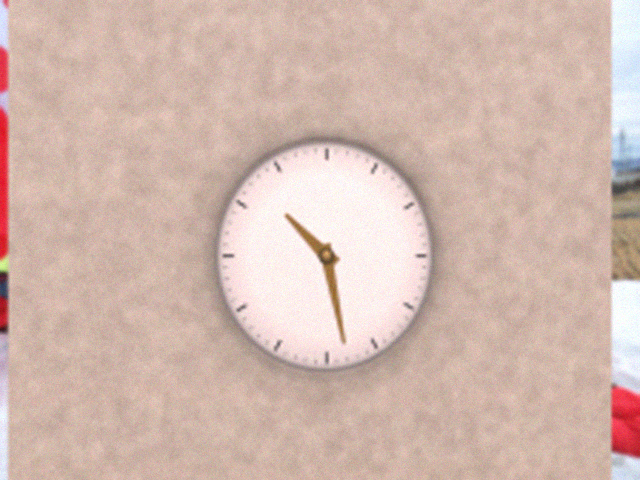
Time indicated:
10h28
